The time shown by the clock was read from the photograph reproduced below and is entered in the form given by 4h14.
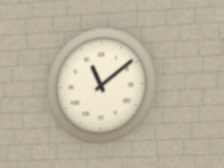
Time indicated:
11h09
